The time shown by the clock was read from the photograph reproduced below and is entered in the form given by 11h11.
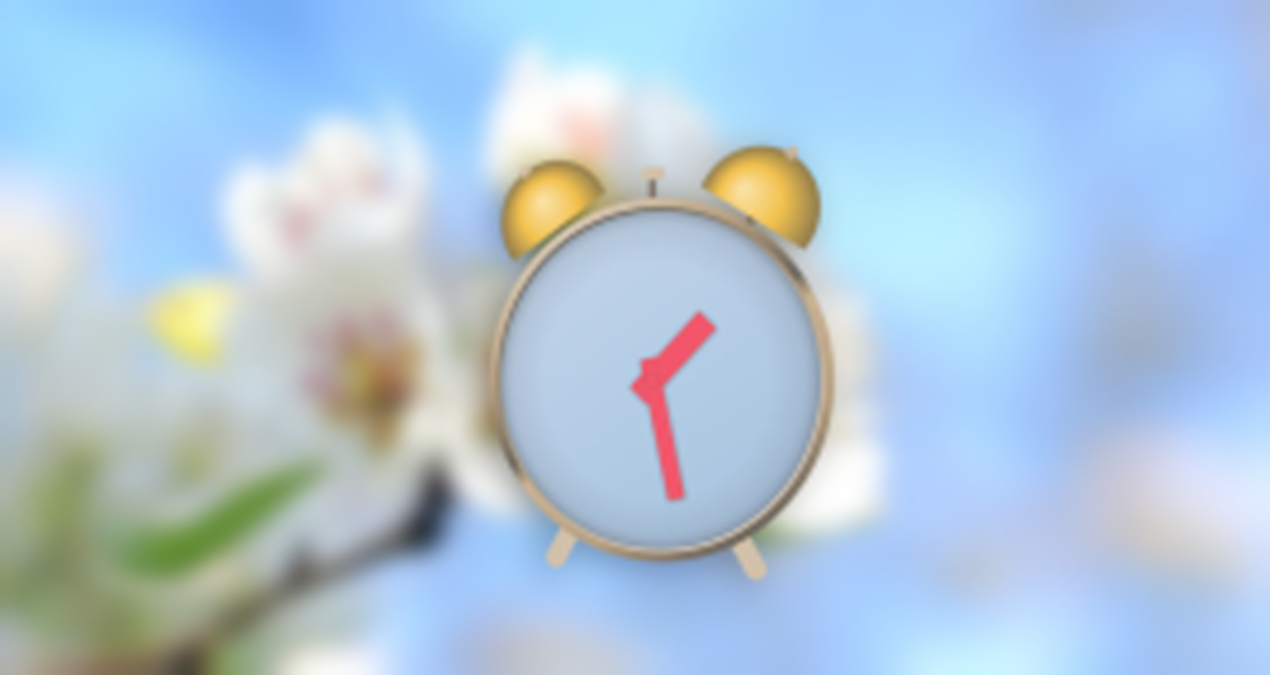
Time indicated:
1h28
